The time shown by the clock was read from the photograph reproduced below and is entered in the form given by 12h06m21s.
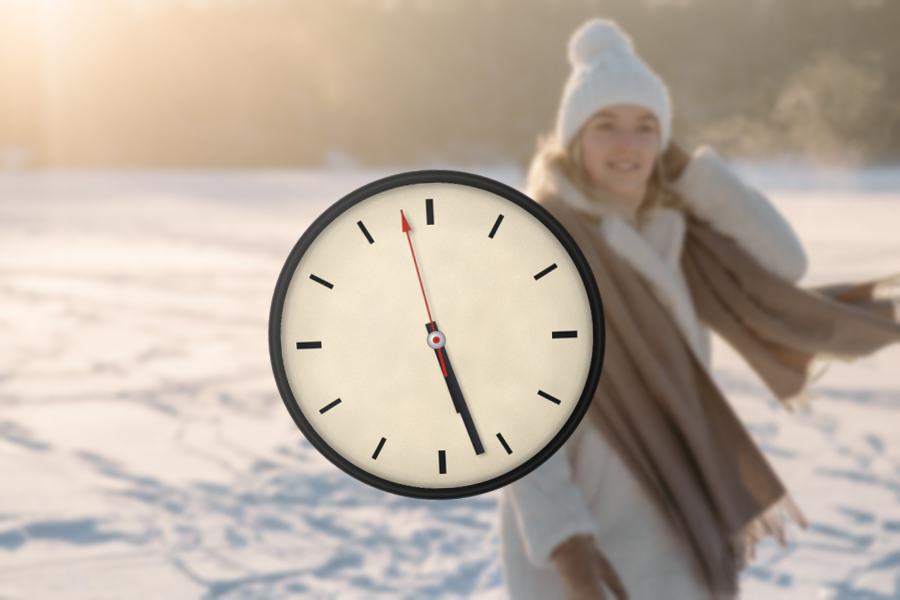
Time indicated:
5h26m58s
